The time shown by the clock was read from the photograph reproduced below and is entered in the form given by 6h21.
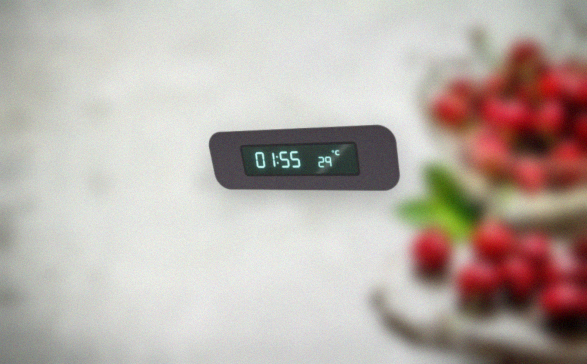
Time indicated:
1h55
